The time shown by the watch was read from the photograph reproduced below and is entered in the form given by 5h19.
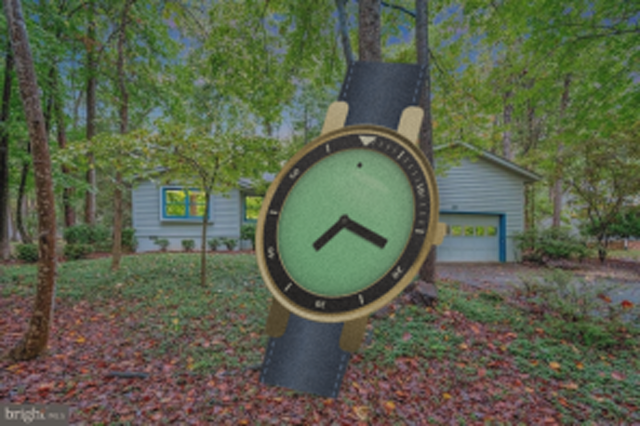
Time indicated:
7h18
